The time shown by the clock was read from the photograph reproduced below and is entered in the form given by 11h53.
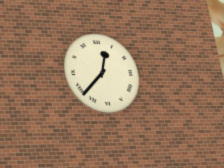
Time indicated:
12h38
